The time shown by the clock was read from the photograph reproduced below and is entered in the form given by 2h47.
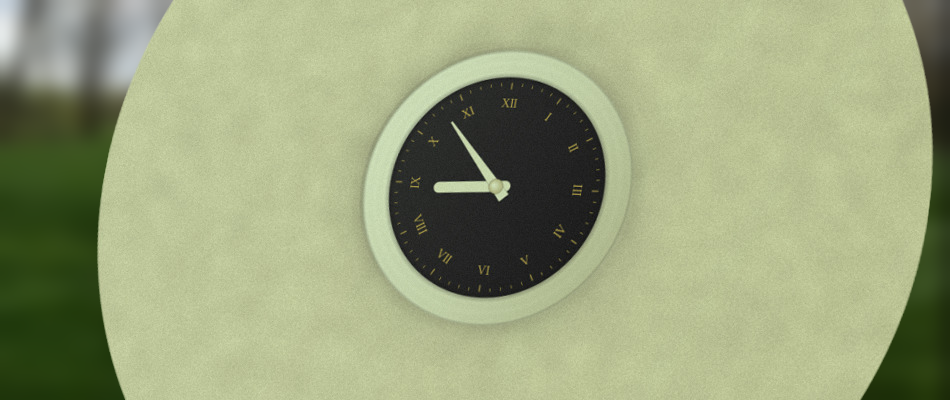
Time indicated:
8h53
